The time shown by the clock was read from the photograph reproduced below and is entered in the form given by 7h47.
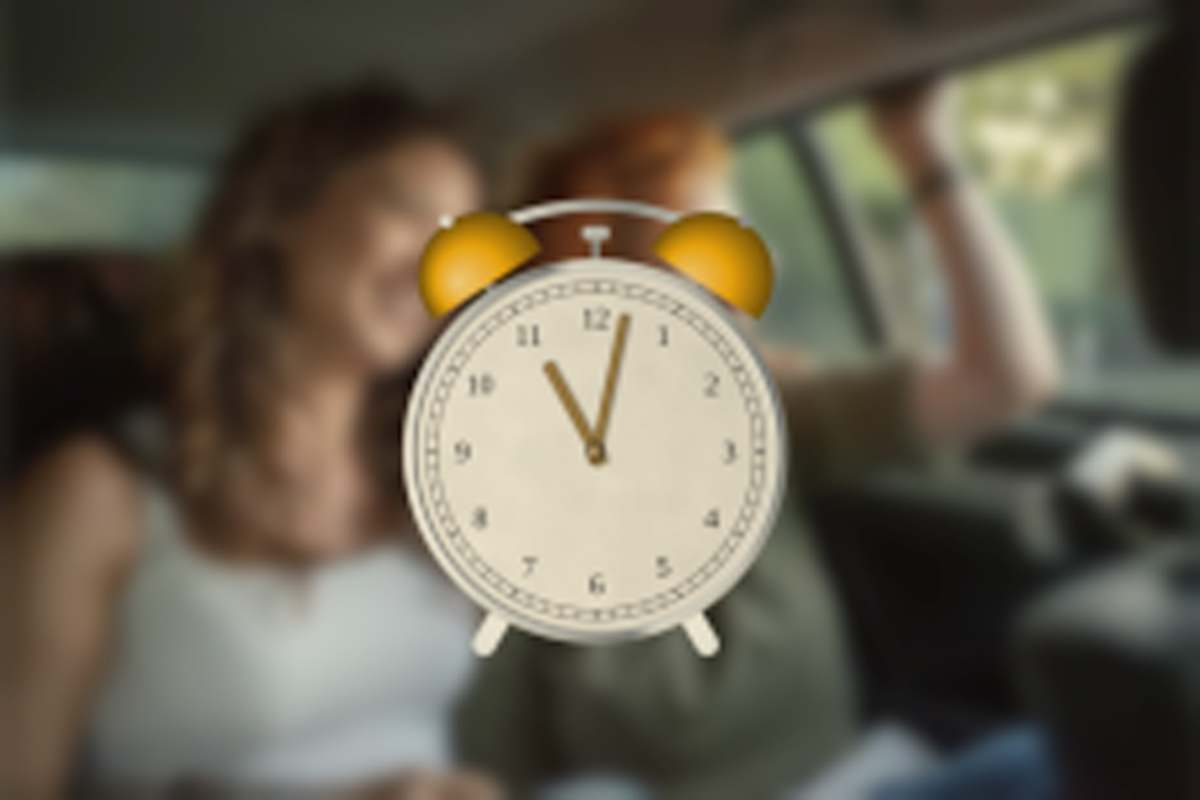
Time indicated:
11h02
